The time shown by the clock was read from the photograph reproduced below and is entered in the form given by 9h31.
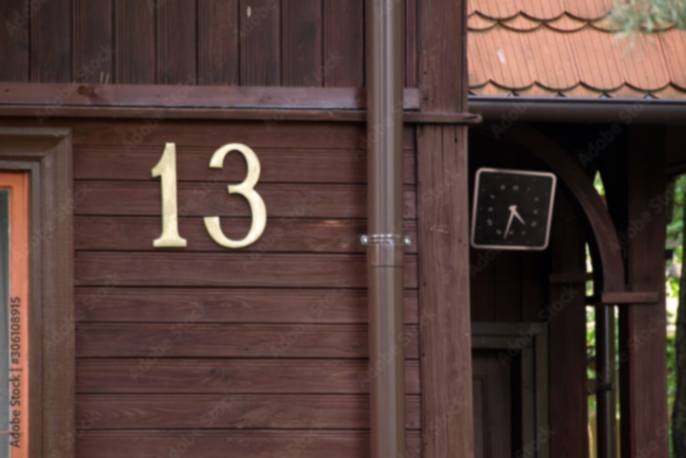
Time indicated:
4h32
